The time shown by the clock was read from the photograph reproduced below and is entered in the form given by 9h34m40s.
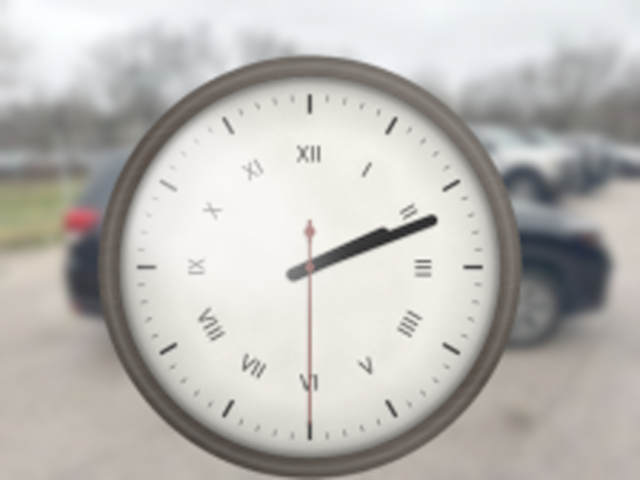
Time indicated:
2h11m30s
